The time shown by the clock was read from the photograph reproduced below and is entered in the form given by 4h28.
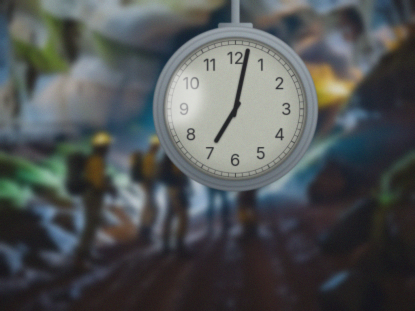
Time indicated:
7h02
